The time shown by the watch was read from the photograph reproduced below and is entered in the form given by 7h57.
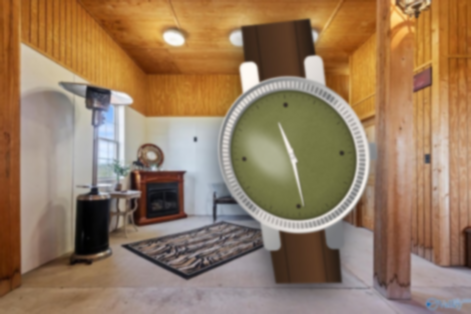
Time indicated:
11h29
